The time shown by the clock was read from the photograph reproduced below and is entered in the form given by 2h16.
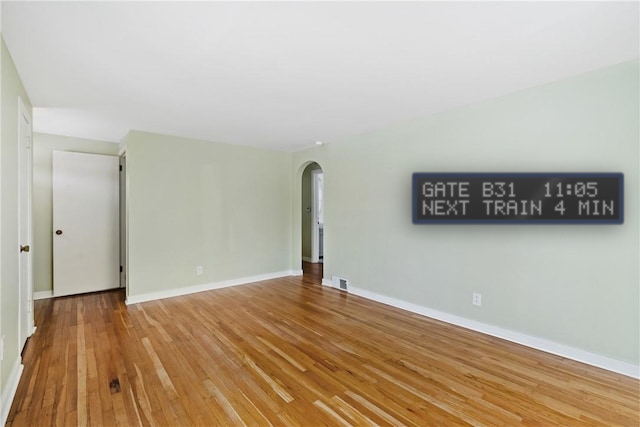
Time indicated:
11h05
